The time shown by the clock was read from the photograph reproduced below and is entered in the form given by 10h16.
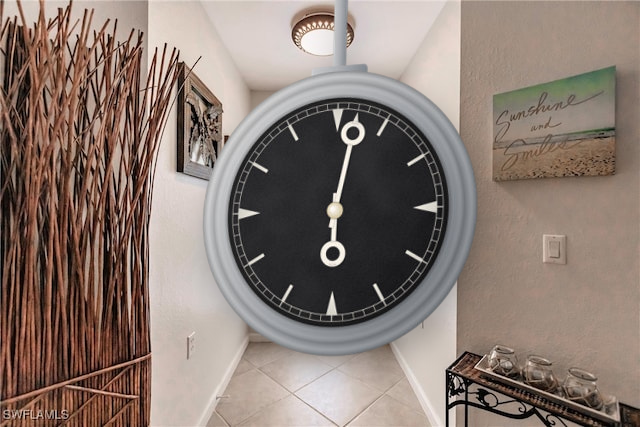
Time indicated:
6h02
